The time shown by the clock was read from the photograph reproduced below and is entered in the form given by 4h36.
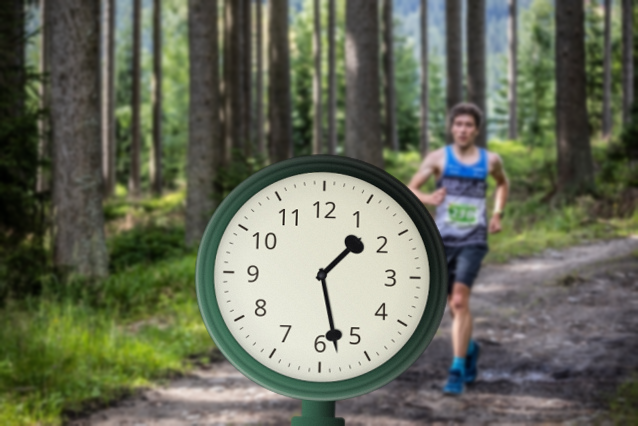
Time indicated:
1h28
